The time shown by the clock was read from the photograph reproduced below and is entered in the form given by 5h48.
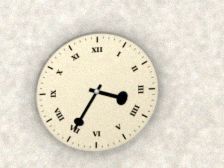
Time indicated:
3h35
